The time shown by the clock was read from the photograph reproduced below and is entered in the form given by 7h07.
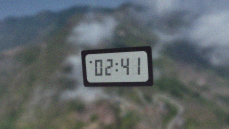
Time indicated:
2h41
